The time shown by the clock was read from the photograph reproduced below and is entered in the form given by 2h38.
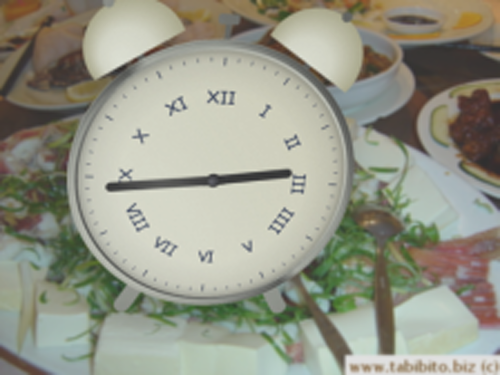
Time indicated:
2h44
